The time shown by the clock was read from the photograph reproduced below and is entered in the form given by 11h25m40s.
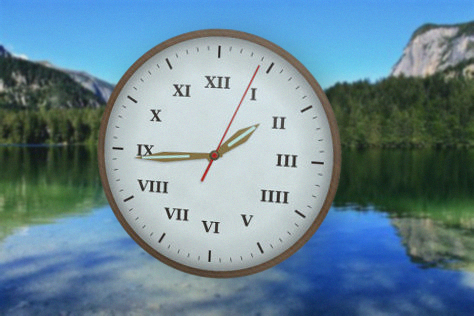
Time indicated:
1h44m04s
